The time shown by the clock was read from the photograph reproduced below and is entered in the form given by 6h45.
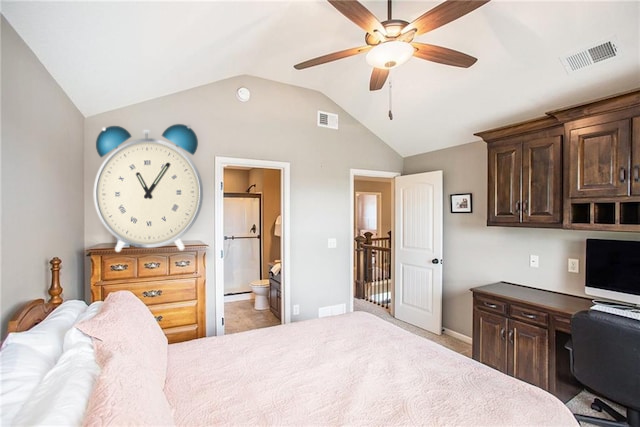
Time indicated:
11h06
